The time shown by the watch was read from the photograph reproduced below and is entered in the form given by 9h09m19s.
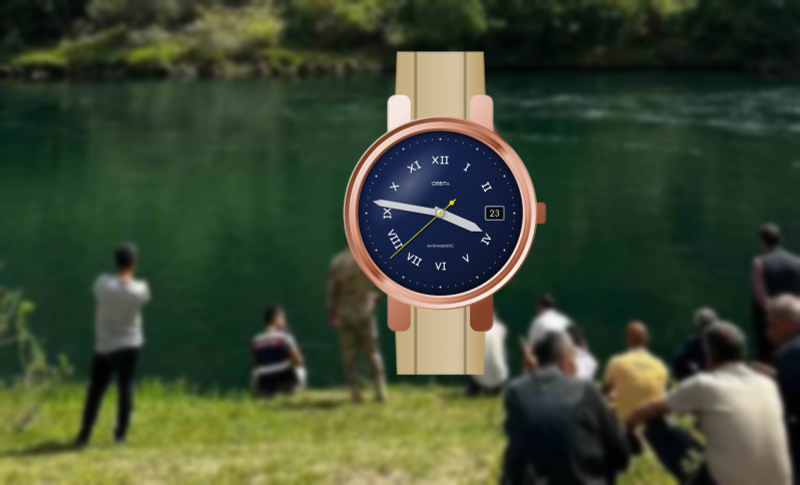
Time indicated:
3h46m38s
